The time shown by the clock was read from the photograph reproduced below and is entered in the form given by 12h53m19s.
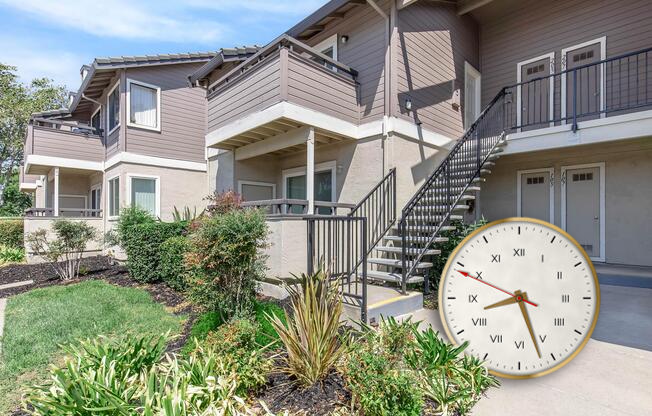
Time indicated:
8h26m49s
